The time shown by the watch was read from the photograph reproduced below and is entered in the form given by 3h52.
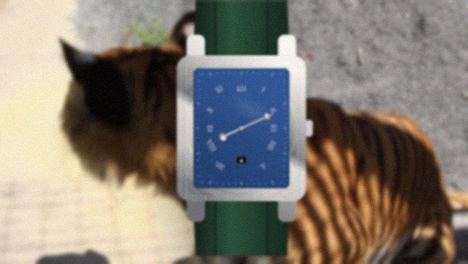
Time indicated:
8h11
